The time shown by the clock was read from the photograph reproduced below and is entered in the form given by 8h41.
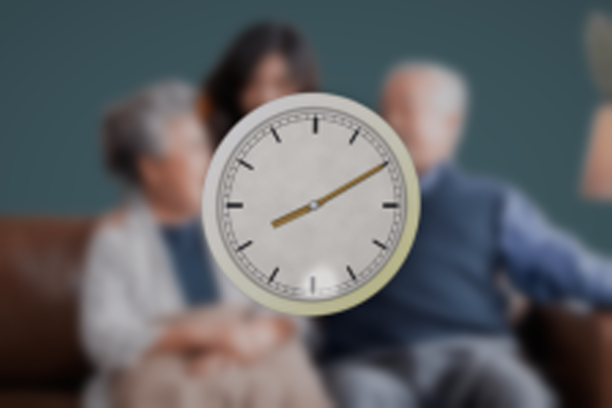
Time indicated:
8h10
